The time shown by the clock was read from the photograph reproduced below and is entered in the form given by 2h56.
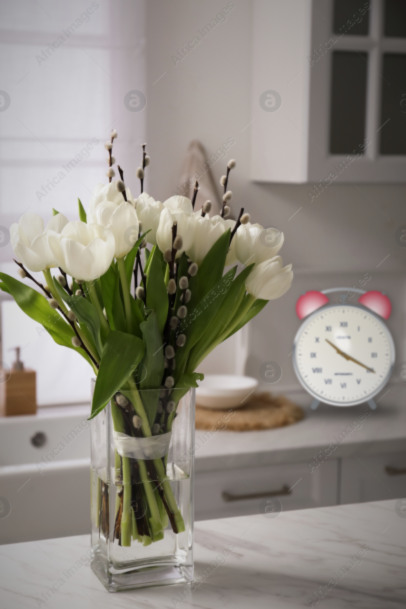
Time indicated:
10h20
